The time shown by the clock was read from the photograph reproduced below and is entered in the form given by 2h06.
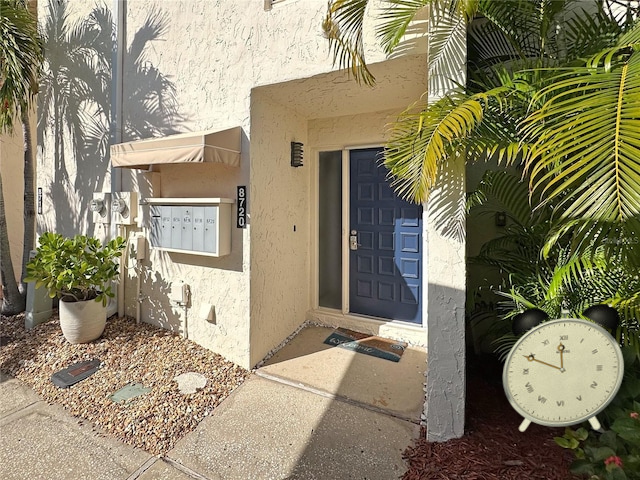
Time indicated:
11h49
